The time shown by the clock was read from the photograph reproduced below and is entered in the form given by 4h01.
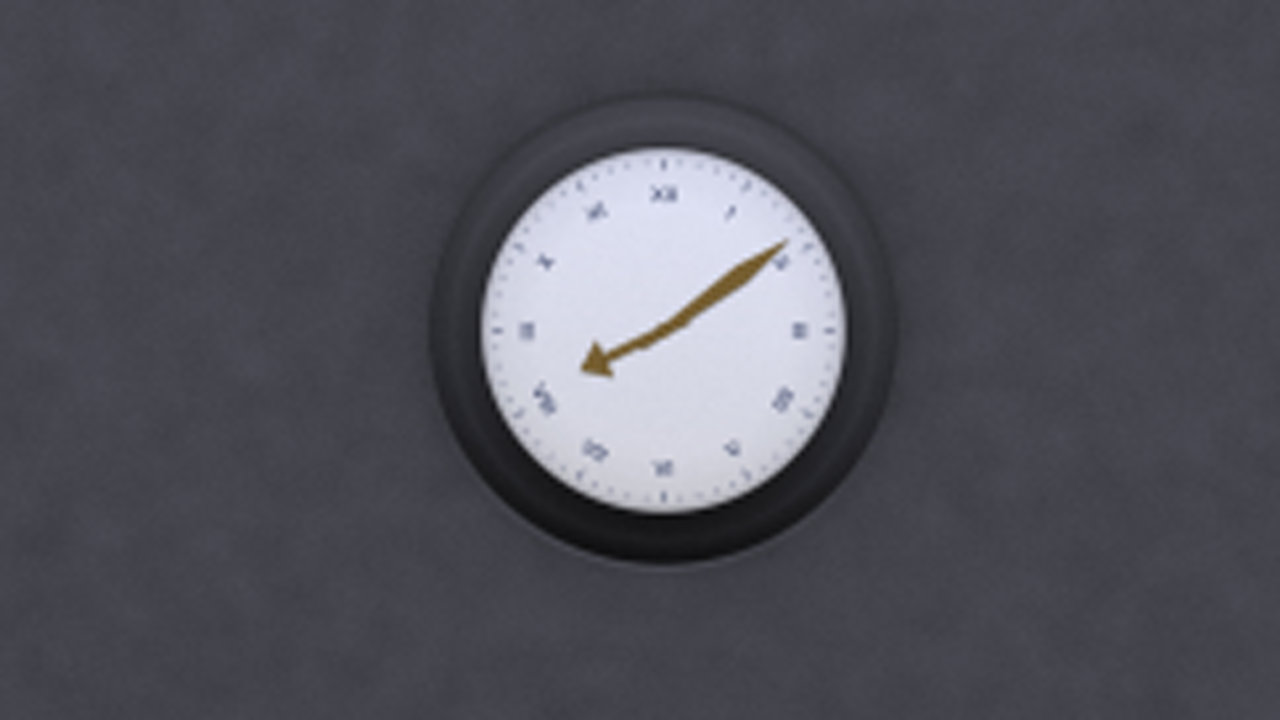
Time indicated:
8h09
